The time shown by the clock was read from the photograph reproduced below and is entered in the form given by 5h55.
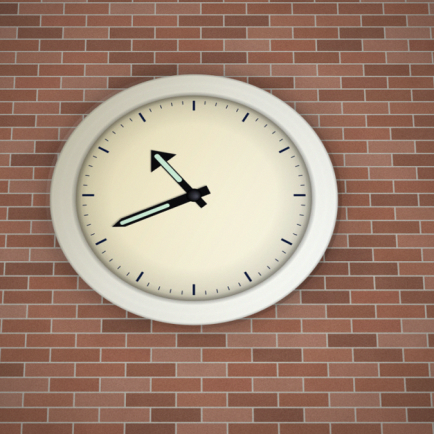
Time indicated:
10h41
